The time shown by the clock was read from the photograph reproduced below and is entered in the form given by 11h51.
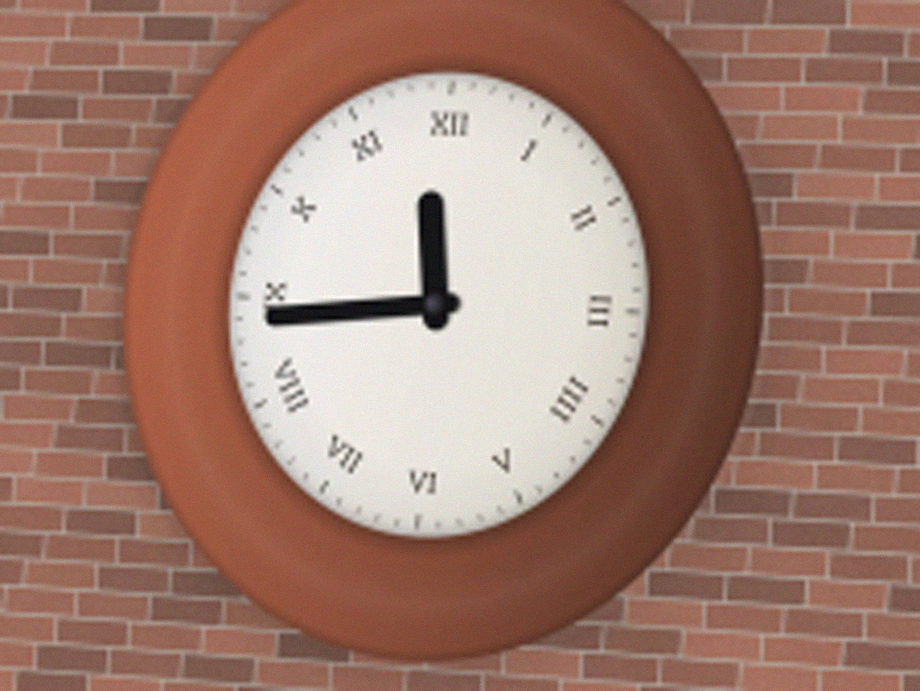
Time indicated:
11h44
